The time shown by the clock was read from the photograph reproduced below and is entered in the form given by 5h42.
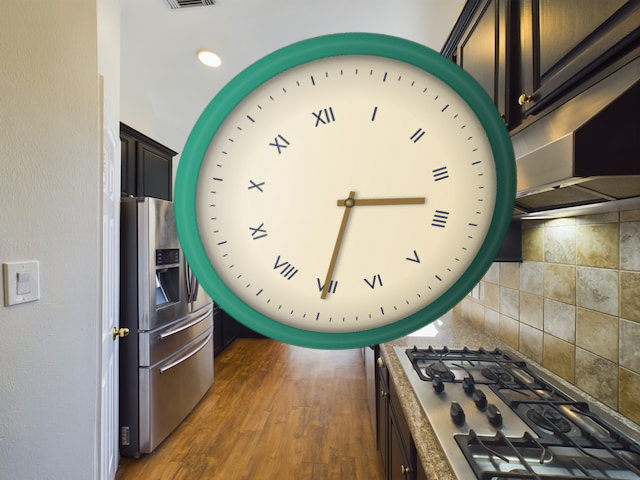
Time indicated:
3h35
